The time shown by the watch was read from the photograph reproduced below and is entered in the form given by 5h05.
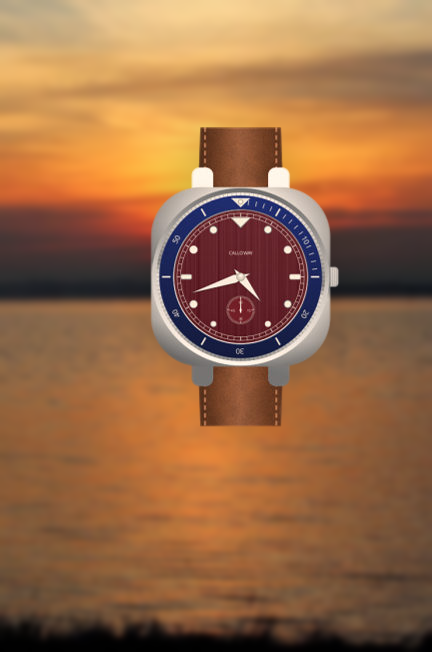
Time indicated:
4h42
